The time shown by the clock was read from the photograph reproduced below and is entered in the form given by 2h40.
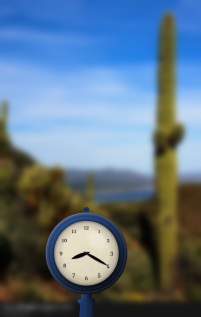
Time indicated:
8h20
